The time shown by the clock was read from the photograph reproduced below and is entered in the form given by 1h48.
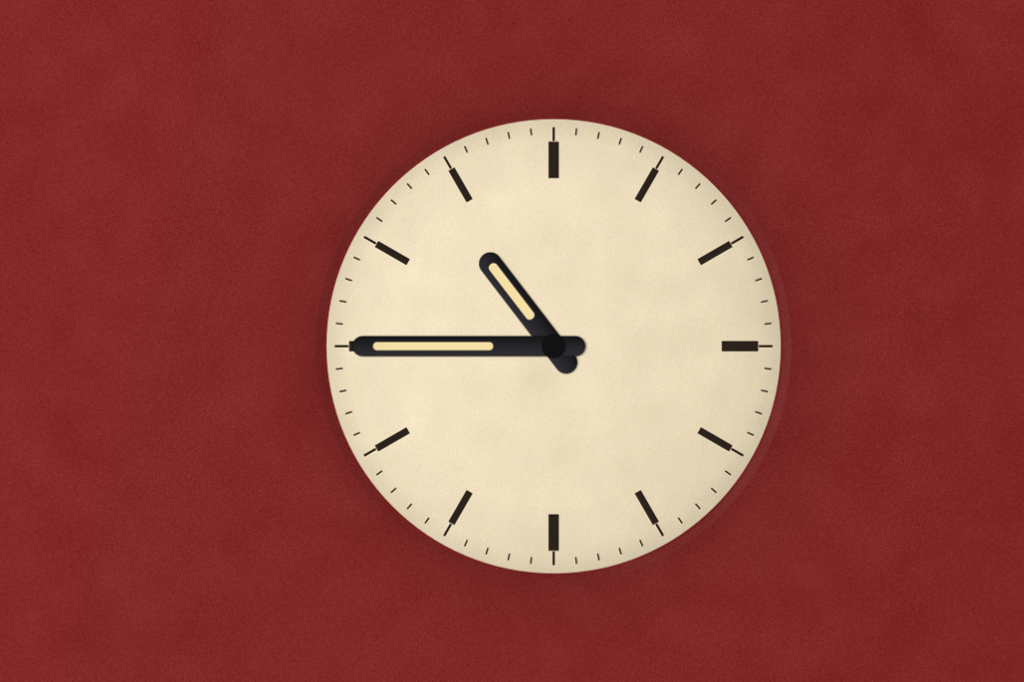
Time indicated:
10h45
